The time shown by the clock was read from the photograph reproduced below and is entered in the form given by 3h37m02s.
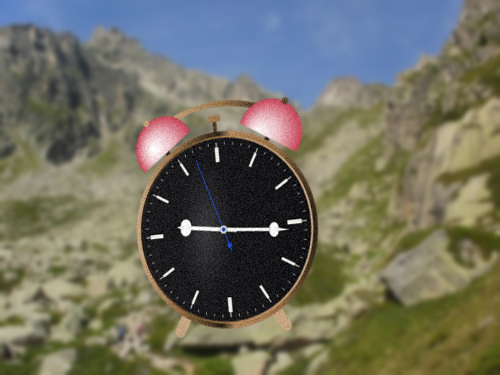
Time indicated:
9h15m57s
